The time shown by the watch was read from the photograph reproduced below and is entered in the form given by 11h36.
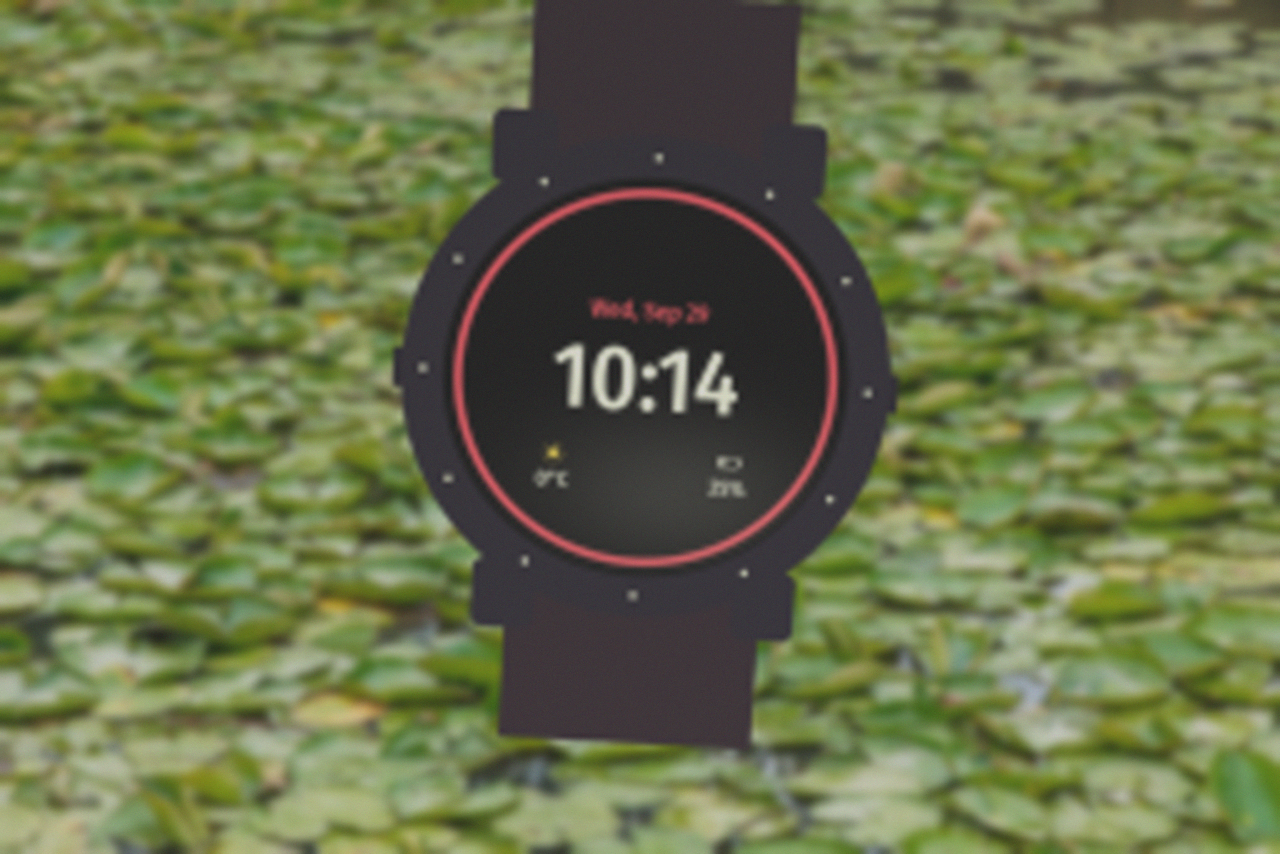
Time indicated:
10h14
